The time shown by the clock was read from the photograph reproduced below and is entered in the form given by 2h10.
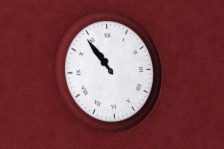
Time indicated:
10h54
